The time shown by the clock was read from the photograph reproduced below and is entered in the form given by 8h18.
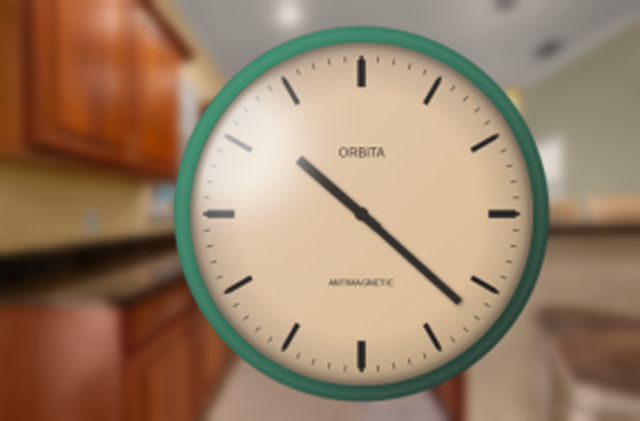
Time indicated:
10h22
